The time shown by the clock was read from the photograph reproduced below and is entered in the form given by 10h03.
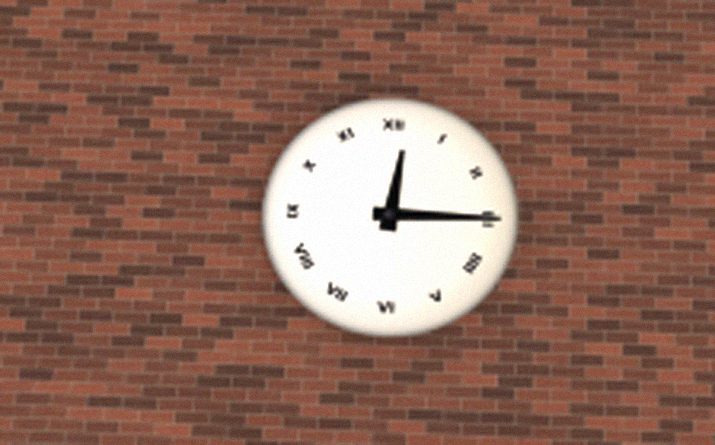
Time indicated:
12h15
